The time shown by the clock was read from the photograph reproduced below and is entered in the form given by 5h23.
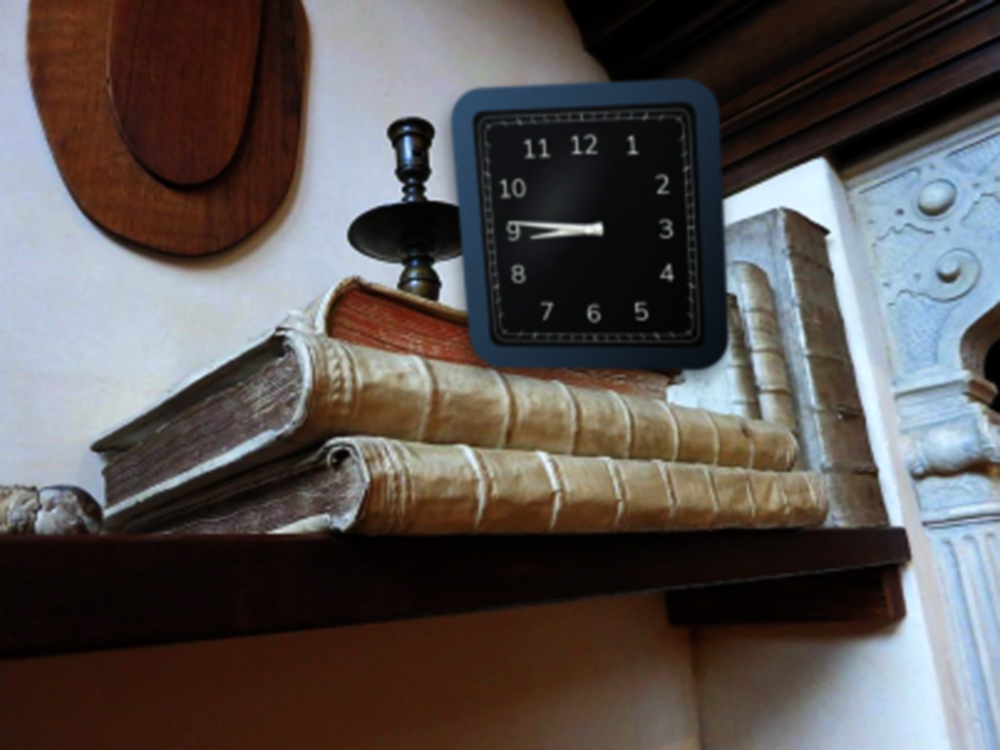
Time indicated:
8h46
